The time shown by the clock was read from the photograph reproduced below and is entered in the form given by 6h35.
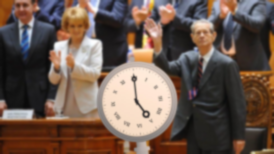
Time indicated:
5h00
